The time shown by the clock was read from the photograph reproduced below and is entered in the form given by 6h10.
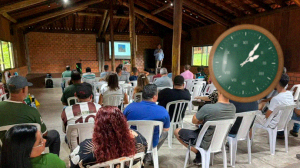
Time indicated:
2h06
